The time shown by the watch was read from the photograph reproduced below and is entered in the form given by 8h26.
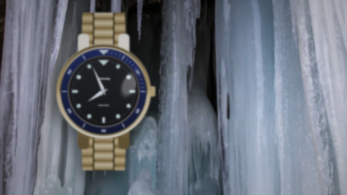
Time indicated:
7h56
